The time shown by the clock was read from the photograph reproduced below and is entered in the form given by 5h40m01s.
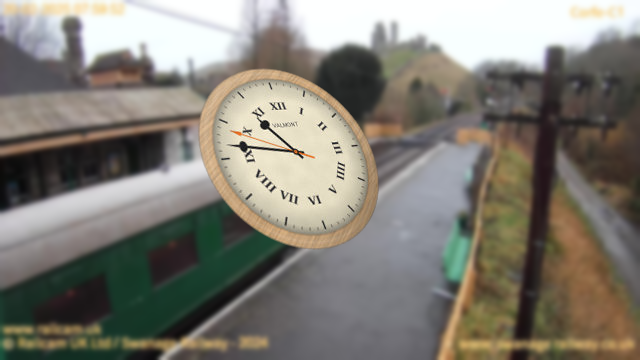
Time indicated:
10h46m49s
